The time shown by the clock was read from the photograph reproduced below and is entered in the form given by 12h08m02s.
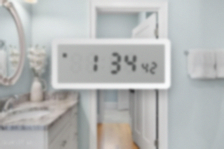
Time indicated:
1h34m42s
